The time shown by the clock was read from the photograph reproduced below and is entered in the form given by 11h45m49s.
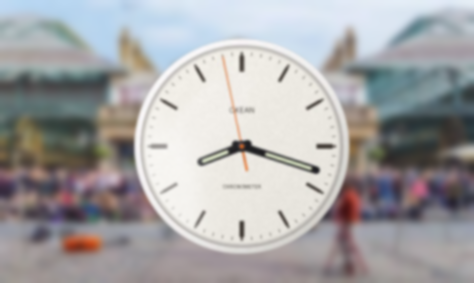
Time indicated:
8h17m58s
